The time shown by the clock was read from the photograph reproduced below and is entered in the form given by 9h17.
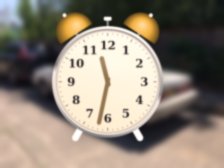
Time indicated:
11h32
